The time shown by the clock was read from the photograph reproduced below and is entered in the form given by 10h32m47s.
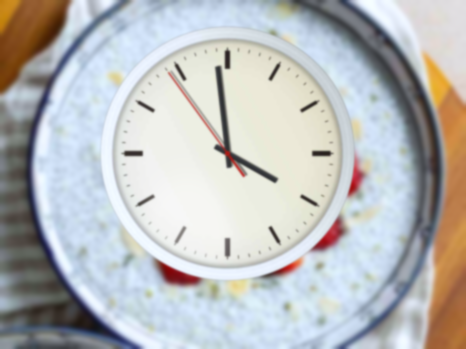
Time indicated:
3h58m54s
